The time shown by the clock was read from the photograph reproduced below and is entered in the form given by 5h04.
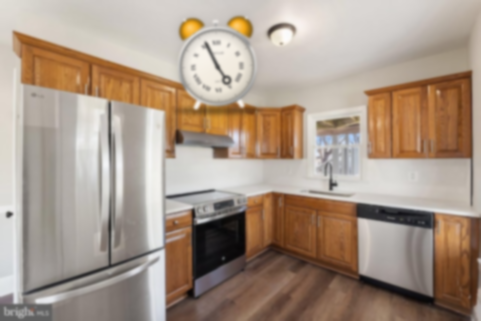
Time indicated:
4h56
